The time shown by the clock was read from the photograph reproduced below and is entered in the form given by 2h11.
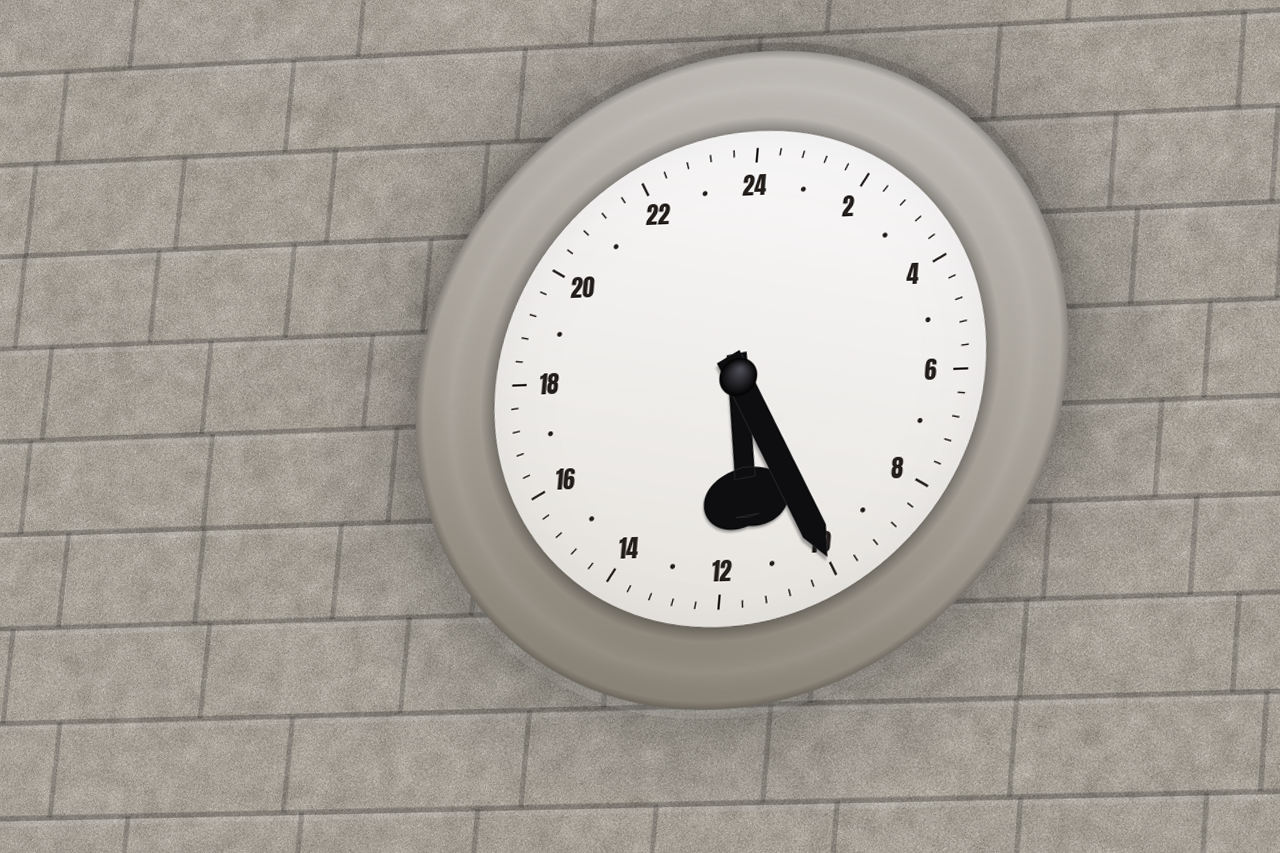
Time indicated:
11h25
